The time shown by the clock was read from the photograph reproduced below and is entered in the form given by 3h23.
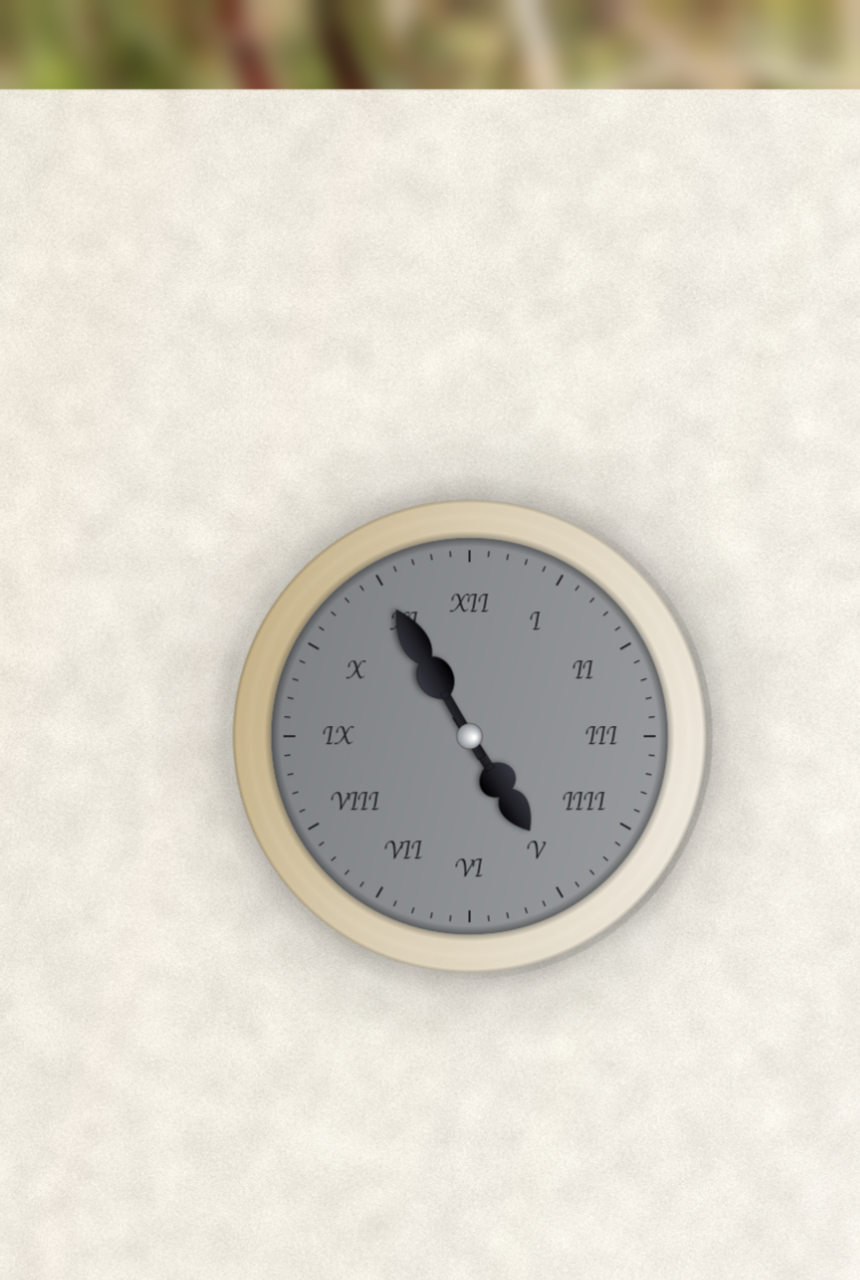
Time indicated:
4h55
